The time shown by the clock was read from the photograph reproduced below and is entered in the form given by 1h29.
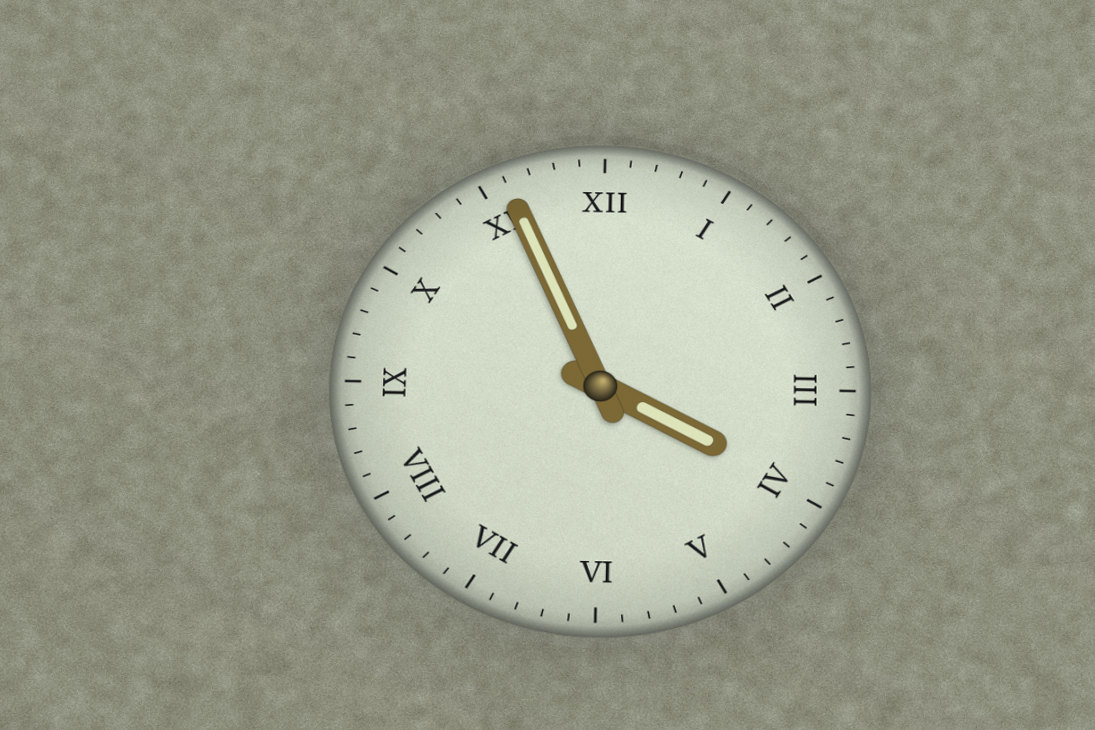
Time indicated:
3h56
